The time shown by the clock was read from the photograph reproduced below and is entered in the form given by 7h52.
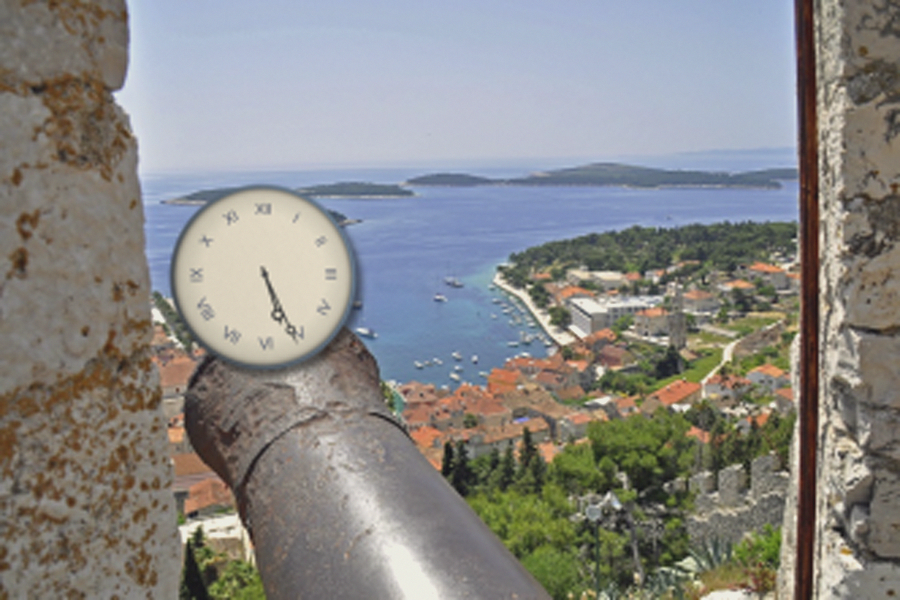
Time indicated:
5h26
